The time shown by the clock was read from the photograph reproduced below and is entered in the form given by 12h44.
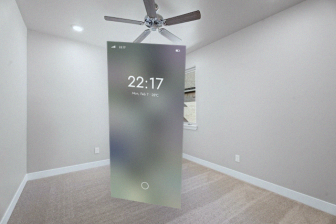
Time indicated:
22h17
